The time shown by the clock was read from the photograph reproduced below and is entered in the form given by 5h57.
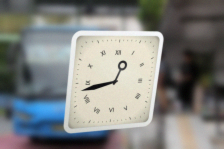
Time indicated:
12h43
